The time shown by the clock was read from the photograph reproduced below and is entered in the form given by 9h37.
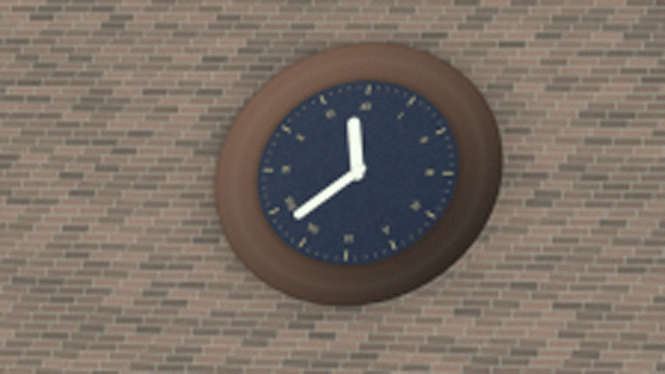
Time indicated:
11h38
